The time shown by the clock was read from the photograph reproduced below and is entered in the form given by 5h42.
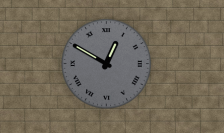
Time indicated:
12h50
